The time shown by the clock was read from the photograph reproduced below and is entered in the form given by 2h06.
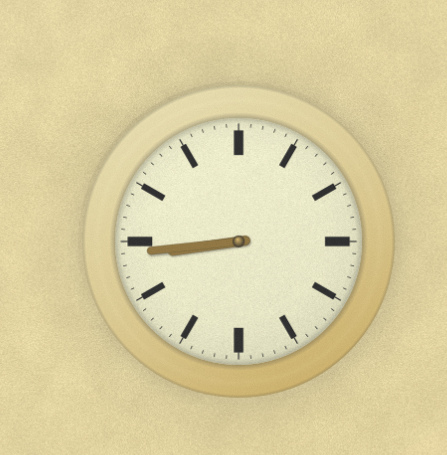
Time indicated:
8h44
